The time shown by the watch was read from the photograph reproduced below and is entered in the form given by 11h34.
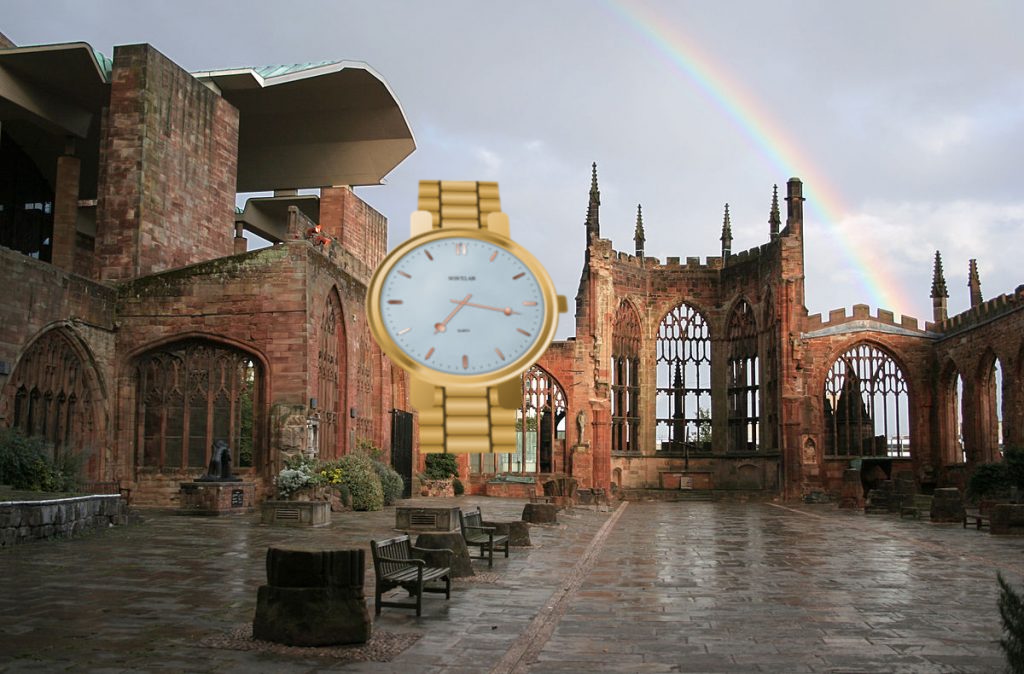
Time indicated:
7h17
